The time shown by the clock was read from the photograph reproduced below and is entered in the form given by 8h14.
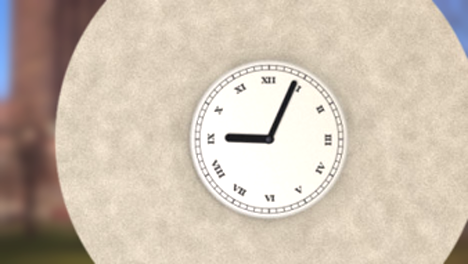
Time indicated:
9h04
